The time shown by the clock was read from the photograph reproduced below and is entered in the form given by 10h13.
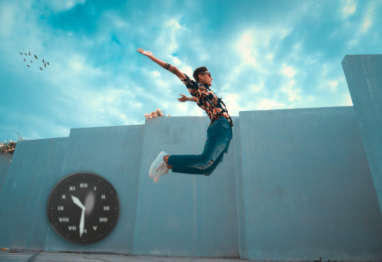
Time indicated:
10h31
